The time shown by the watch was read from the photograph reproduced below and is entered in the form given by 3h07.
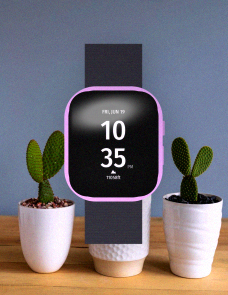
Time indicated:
10h35
